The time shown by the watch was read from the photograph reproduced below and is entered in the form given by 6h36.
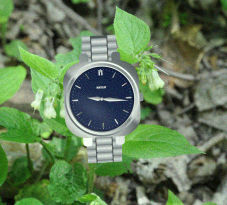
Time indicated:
9h16
